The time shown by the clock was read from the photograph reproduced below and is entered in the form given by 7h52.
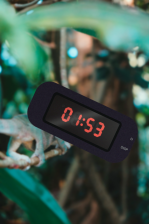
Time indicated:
1h53
